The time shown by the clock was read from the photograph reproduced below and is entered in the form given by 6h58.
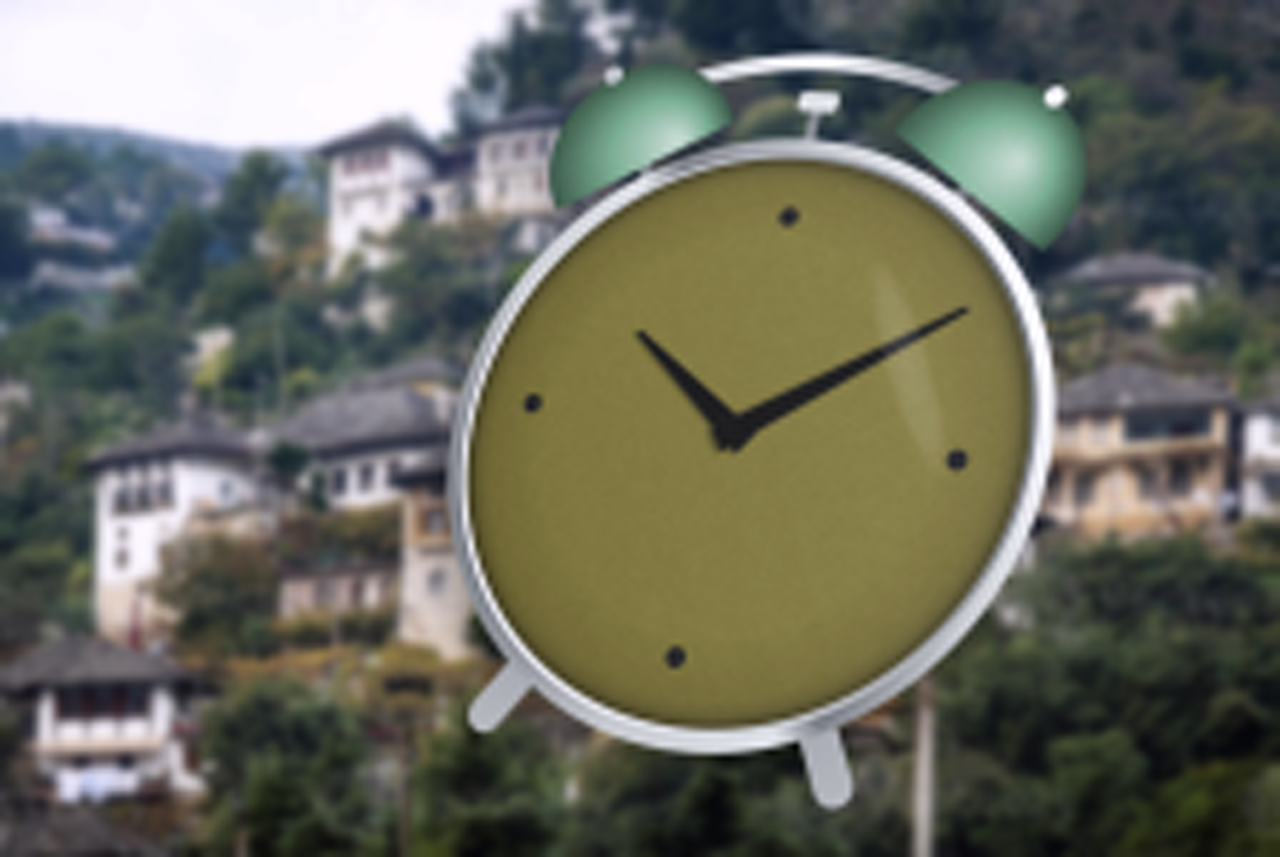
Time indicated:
10h09
